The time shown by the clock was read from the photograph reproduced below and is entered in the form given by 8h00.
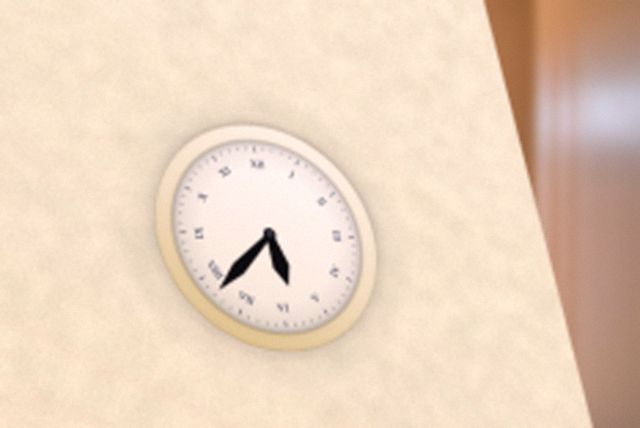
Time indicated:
5h38
